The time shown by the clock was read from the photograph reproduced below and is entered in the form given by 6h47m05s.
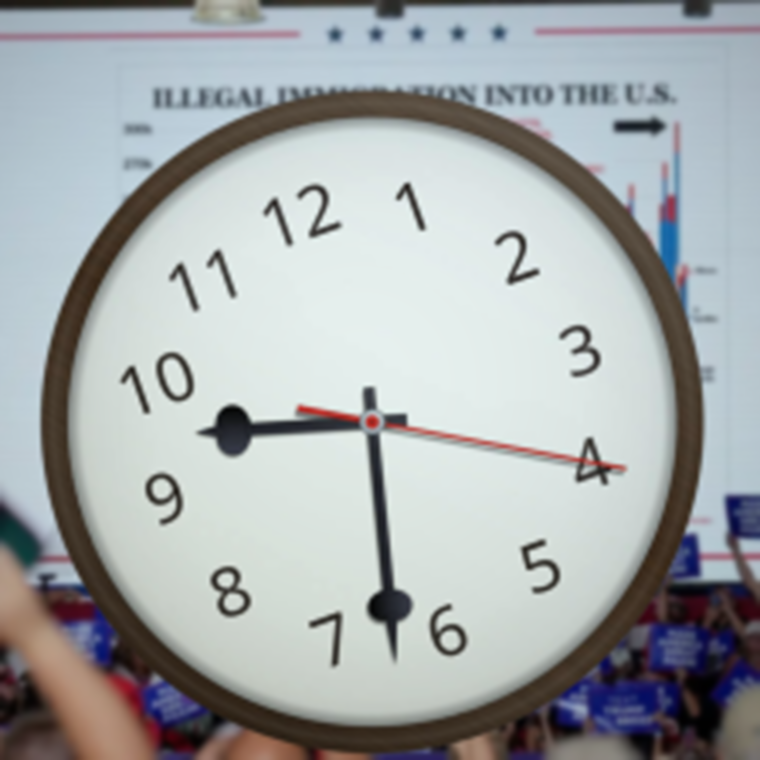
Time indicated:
9h32m20s
